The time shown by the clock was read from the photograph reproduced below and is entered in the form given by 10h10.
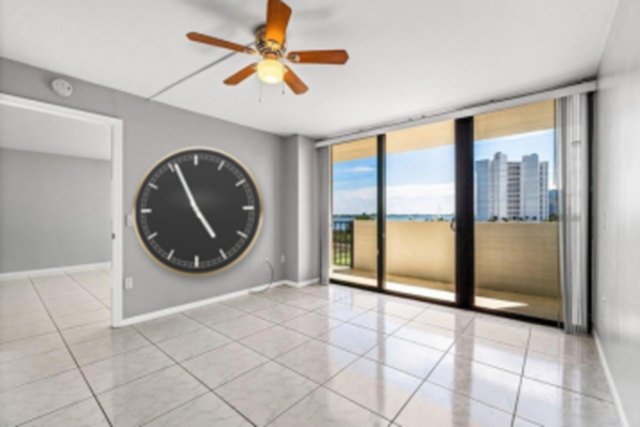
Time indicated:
4h56
